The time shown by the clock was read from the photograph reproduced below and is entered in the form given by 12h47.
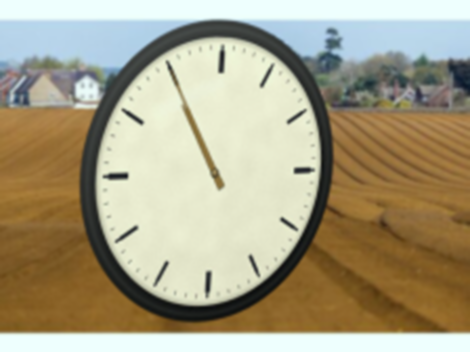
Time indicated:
10h55
